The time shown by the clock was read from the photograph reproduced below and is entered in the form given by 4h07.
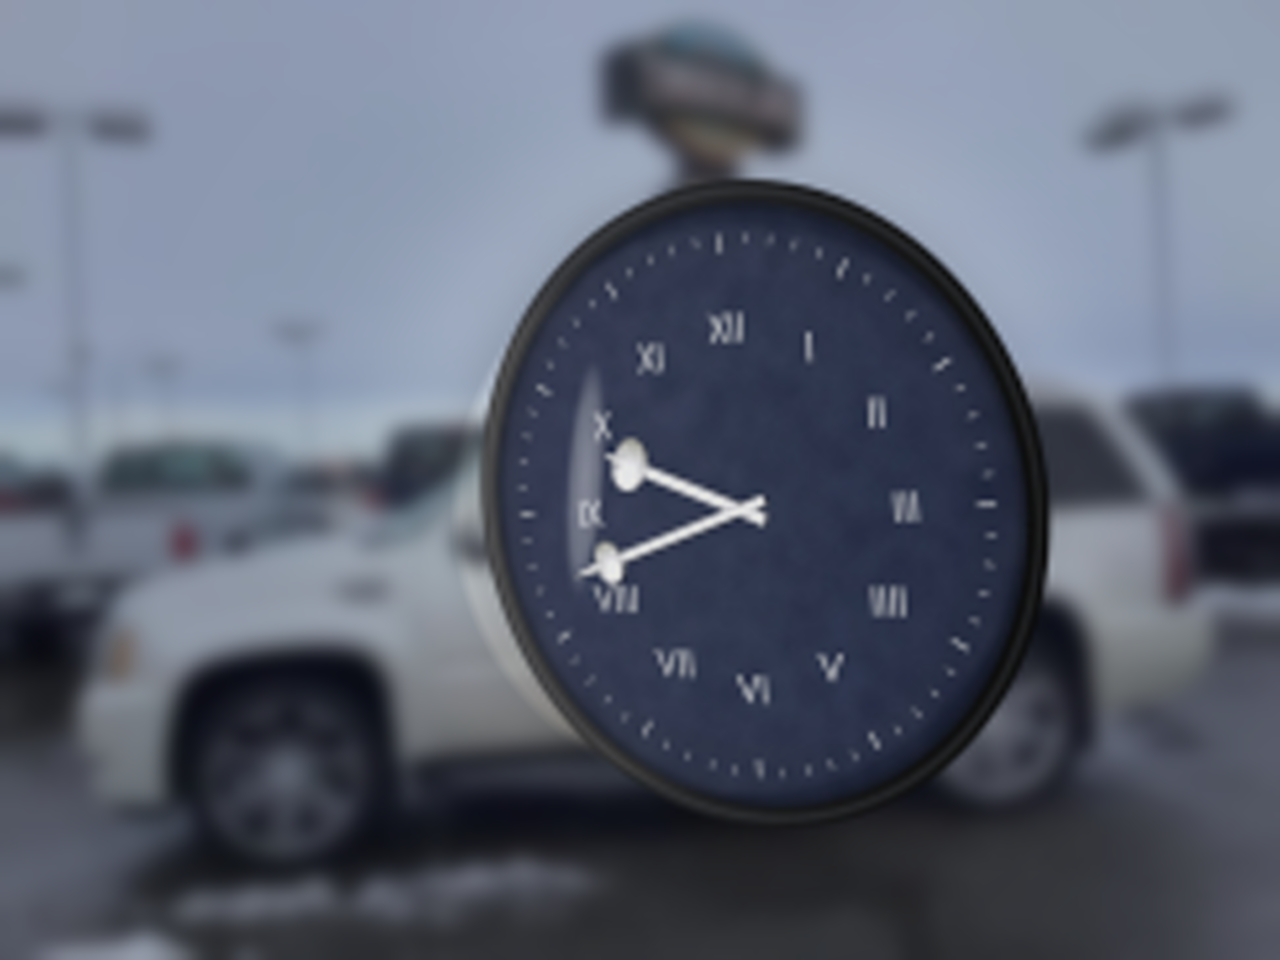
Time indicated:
9h42
